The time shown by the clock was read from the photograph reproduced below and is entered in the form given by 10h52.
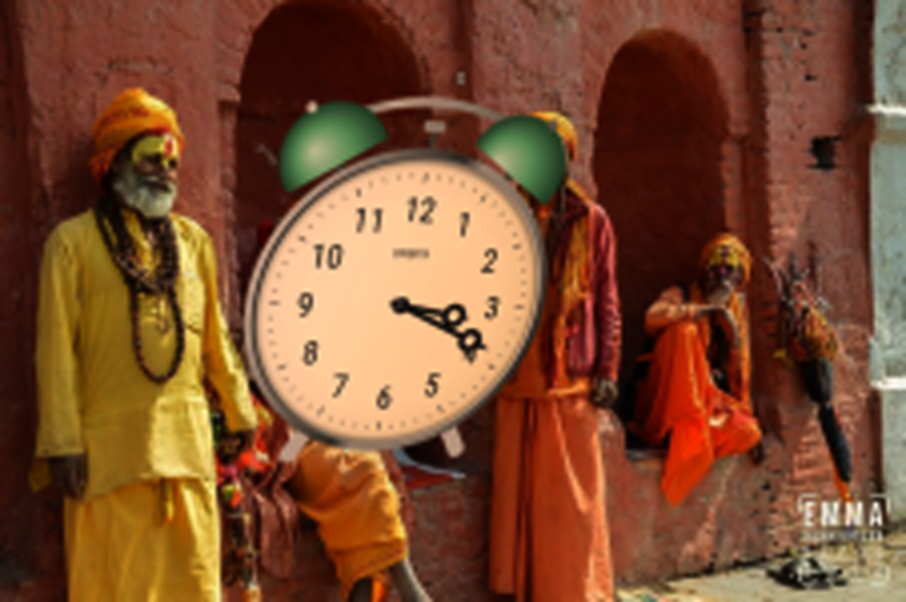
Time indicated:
3h19
